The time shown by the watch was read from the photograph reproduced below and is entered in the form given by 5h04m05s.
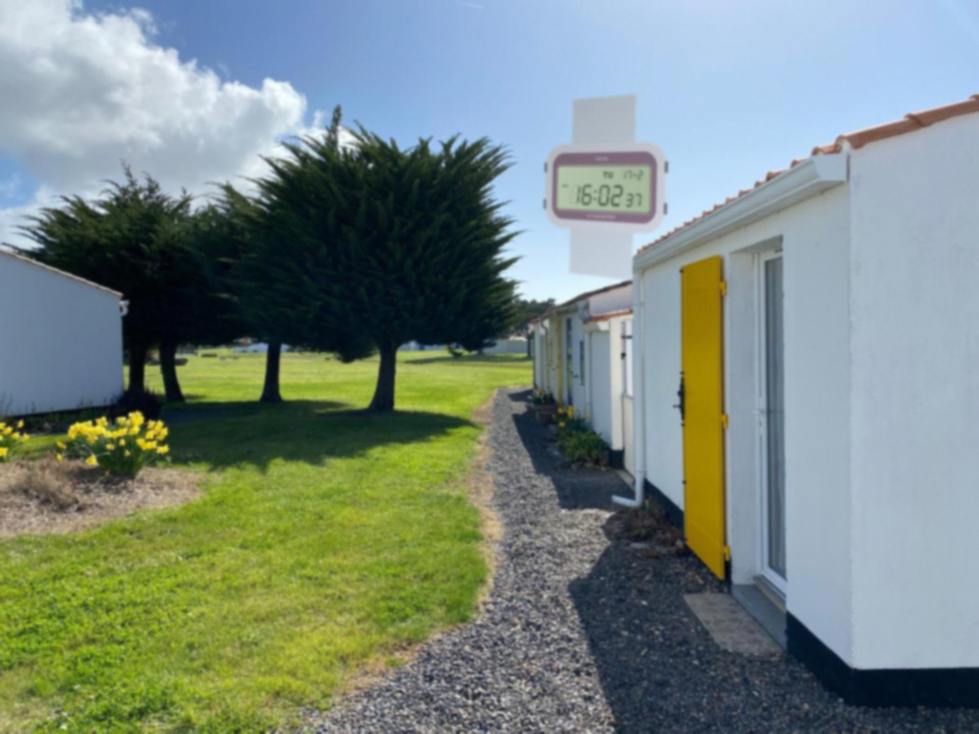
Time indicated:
16h02m37s
